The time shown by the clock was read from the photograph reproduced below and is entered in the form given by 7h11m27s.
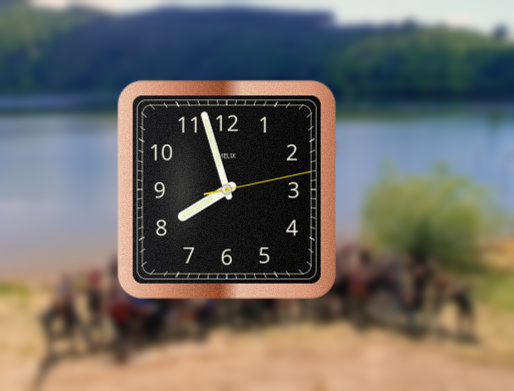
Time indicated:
7h57m13s
